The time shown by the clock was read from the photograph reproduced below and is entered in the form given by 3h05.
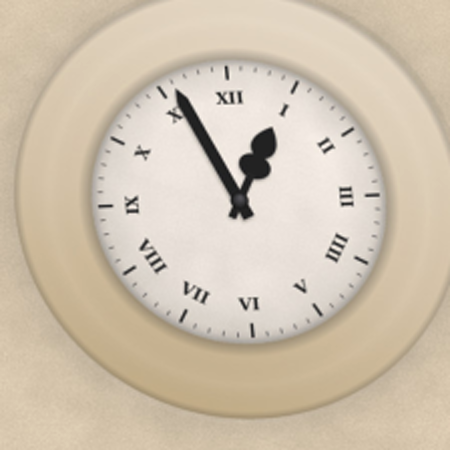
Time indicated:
12h56
